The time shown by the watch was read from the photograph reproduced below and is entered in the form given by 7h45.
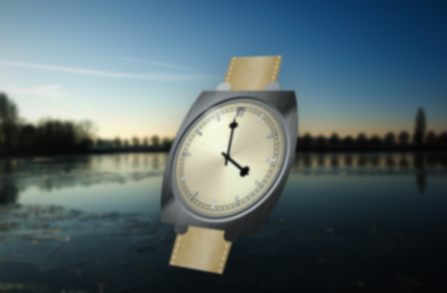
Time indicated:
3h59
